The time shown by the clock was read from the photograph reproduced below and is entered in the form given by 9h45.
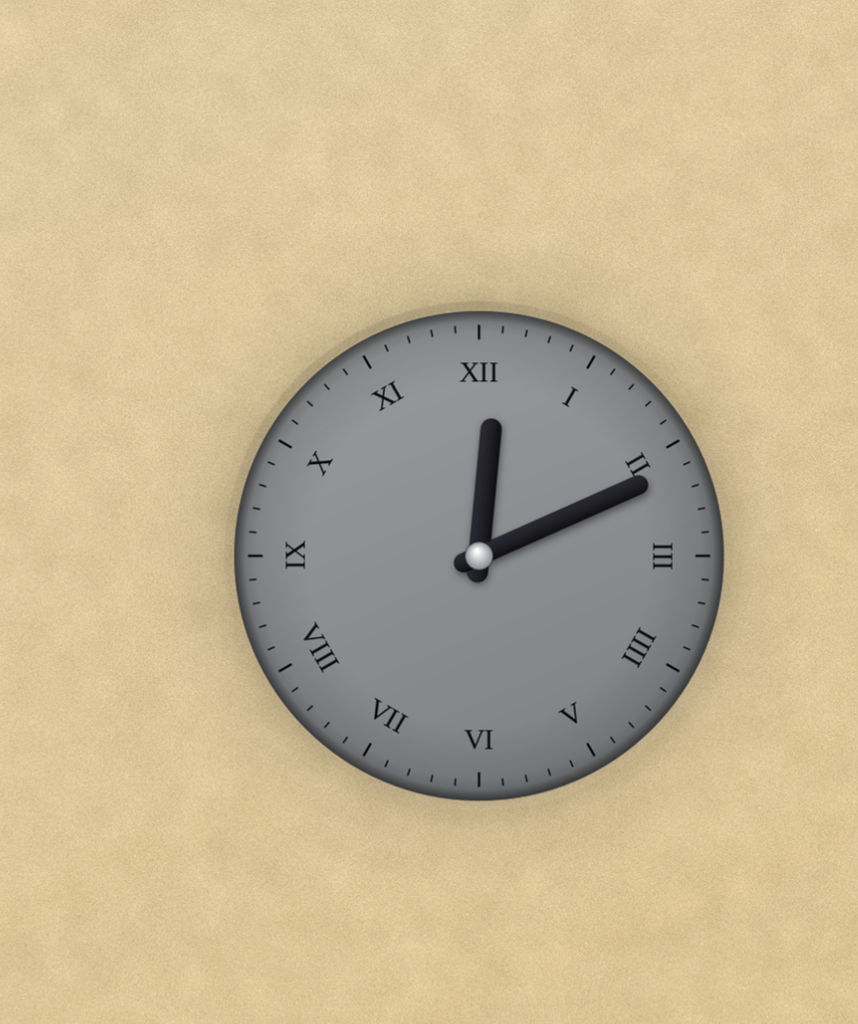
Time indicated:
12h11
